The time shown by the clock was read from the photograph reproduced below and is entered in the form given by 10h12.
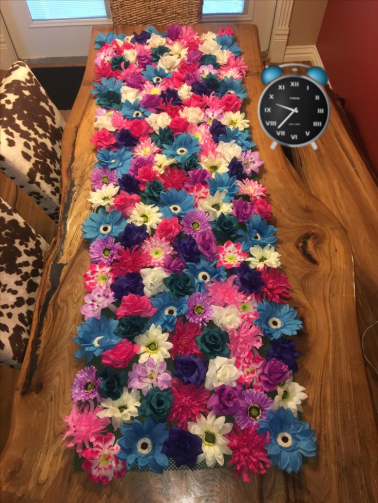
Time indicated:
9h37
